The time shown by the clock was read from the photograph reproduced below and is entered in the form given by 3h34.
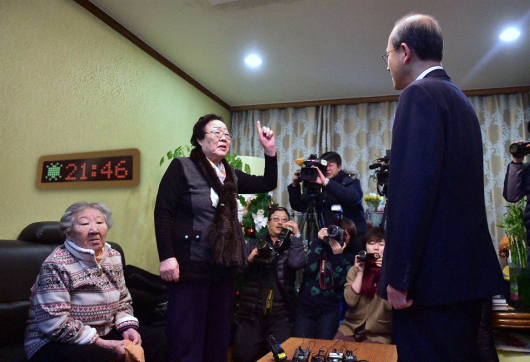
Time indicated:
21h46
